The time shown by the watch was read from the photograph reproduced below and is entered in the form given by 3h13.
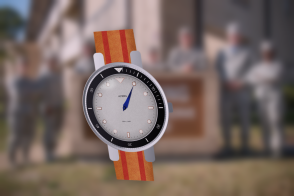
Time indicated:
1h05
